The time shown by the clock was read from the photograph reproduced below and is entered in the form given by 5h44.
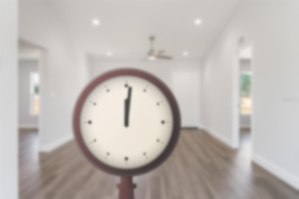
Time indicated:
12h01
